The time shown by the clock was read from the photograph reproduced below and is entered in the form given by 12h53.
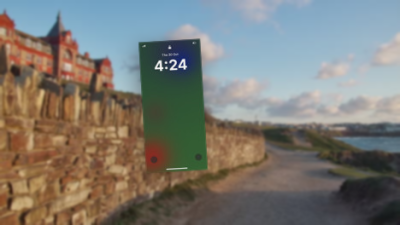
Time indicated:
4h24
